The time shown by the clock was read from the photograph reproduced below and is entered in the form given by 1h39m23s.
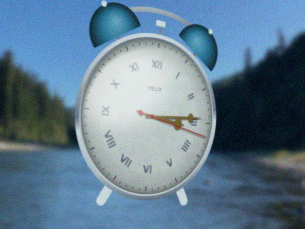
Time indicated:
3h14m17s
